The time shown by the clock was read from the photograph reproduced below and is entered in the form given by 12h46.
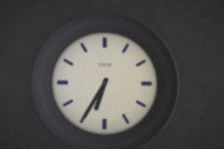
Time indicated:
6h35
